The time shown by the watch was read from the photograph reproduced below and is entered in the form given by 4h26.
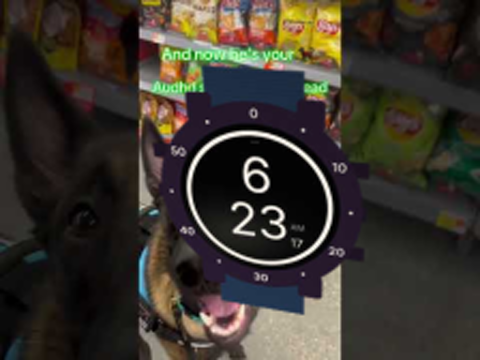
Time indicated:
6h23
